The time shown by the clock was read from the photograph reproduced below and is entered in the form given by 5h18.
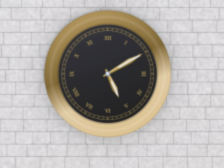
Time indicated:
5h10
